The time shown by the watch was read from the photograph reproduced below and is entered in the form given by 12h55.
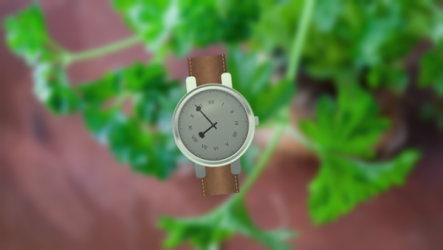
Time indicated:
7h54
